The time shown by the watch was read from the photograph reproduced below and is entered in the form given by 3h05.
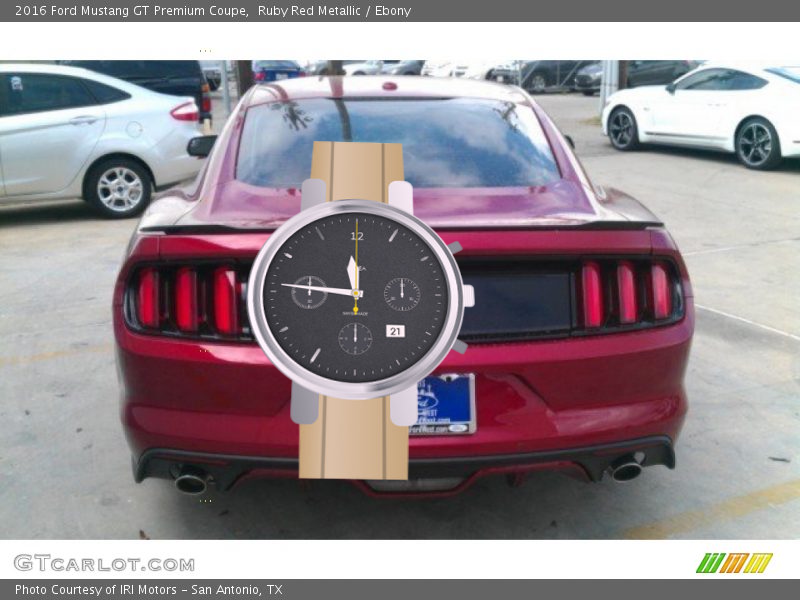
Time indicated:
11h46
